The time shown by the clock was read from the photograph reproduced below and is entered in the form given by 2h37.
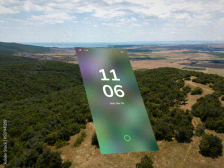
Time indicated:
11h06
